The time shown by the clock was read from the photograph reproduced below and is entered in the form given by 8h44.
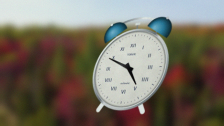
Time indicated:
4h49
